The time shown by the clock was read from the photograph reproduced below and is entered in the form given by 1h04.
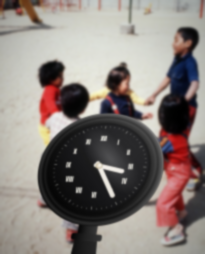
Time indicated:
3h25
